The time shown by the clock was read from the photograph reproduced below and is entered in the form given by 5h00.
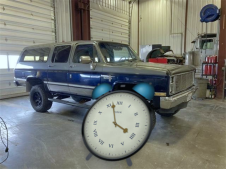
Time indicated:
3h57
